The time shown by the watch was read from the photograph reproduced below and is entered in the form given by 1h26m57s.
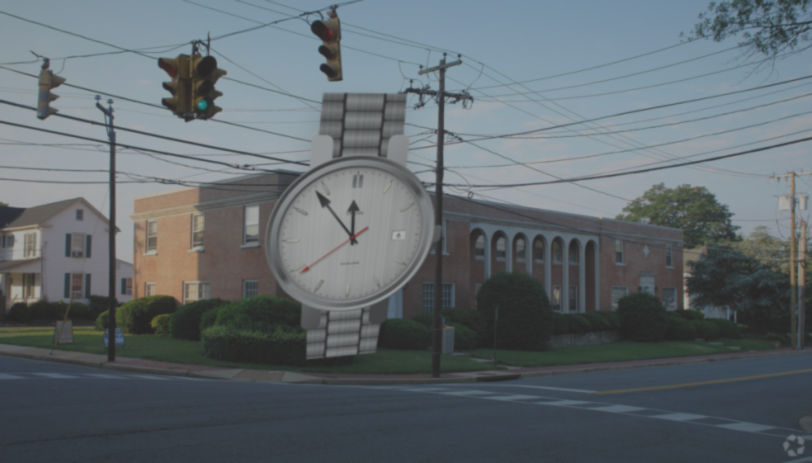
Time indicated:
11h53m39s
